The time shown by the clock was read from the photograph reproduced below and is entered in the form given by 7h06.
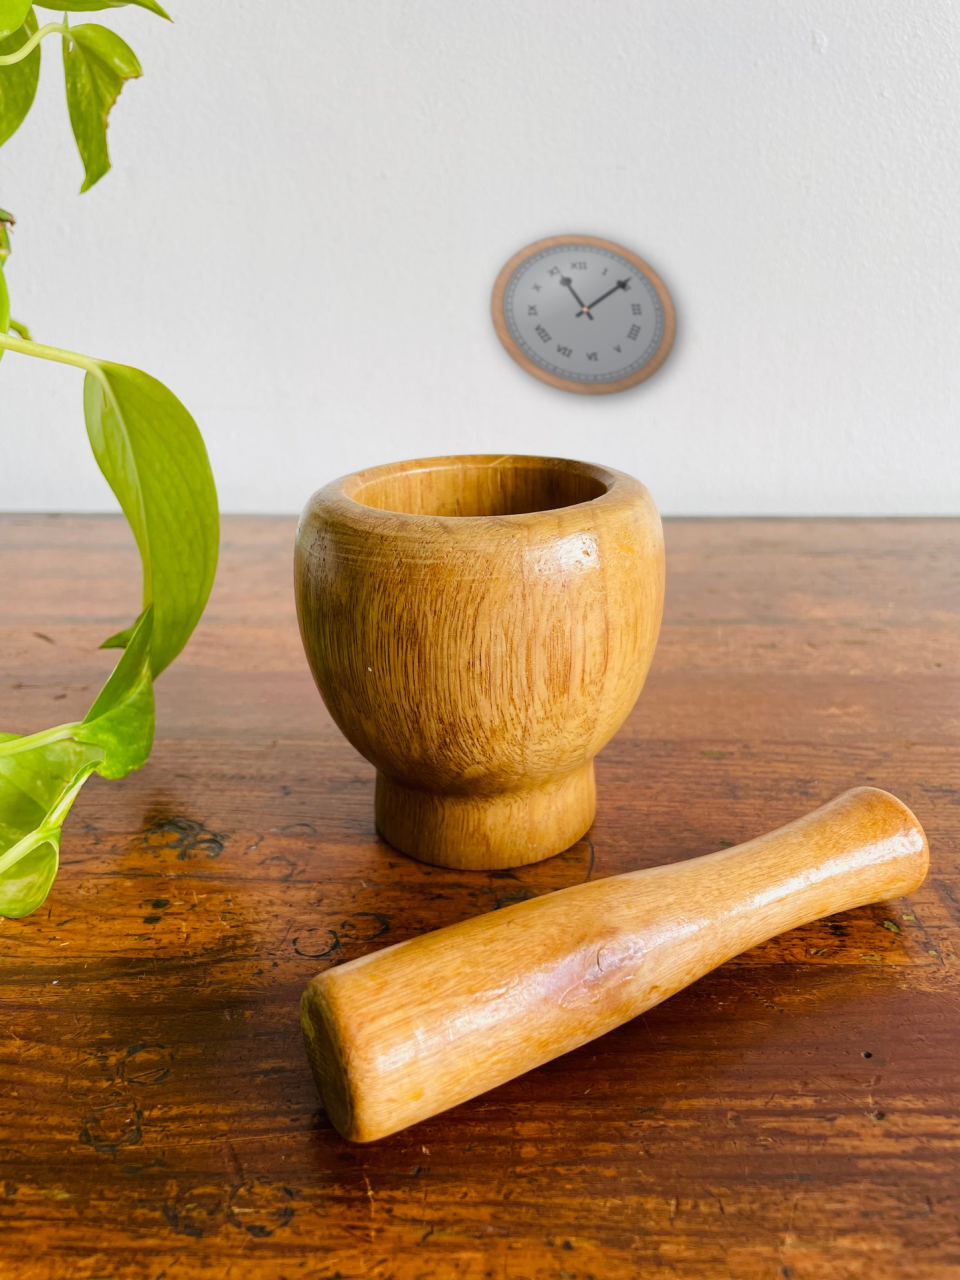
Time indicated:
11h09
